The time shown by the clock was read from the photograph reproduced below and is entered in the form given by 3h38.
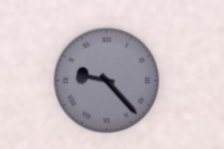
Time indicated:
9h23
